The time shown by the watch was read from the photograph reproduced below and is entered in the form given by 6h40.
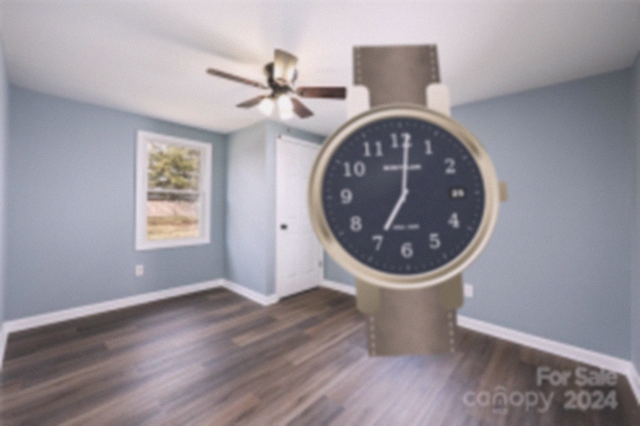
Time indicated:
7h01
